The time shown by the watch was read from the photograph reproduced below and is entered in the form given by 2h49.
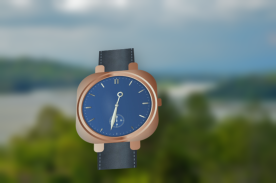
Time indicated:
12h32
